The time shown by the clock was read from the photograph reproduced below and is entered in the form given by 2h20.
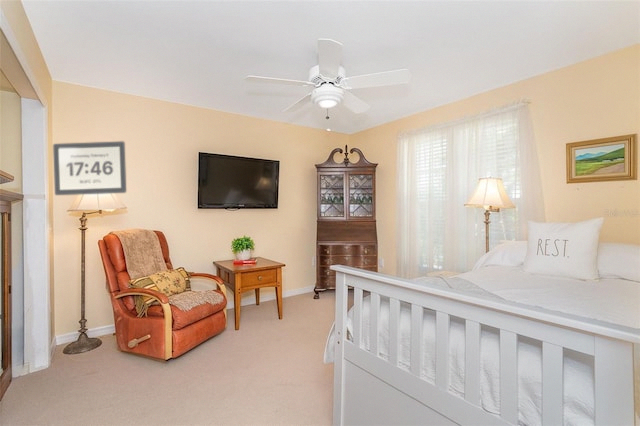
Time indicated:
17h46
